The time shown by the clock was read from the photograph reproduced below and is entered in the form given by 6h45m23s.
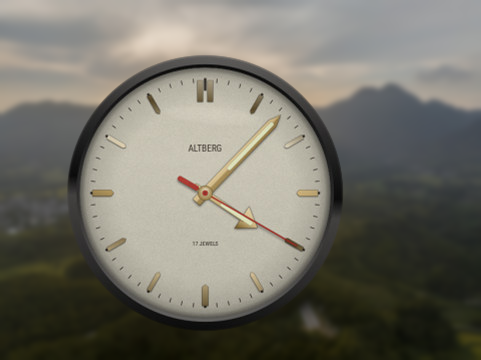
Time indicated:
4h07m20s
